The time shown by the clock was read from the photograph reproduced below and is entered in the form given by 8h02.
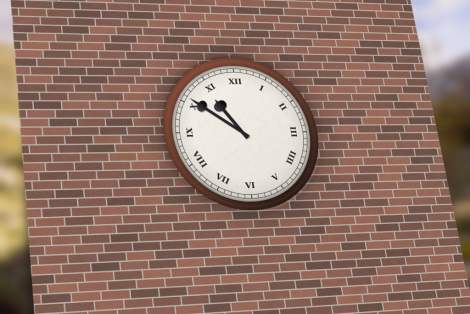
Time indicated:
10h51
